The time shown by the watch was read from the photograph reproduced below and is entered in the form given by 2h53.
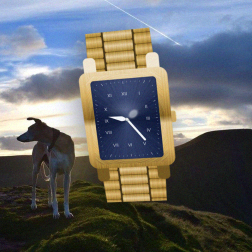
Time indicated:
9h24
